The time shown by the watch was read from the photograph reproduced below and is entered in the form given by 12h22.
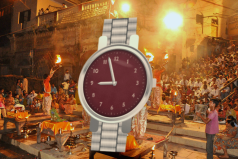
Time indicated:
8h57
